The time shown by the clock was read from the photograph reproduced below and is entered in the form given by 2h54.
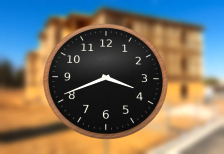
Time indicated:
3h41
